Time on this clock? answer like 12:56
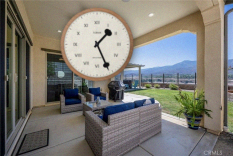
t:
1:26
